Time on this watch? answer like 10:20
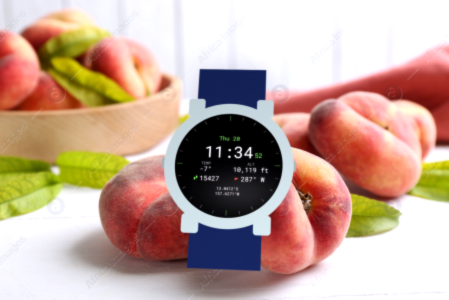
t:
11:34
